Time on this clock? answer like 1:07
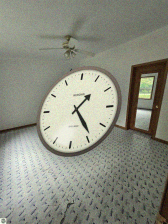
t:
1:24
